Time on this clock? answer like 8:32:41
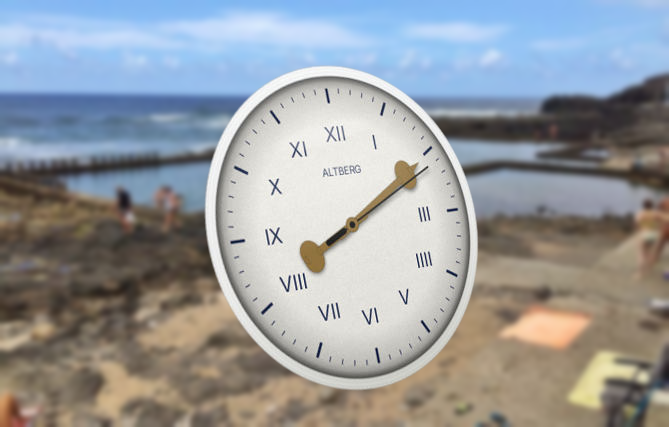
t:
8:10:11
